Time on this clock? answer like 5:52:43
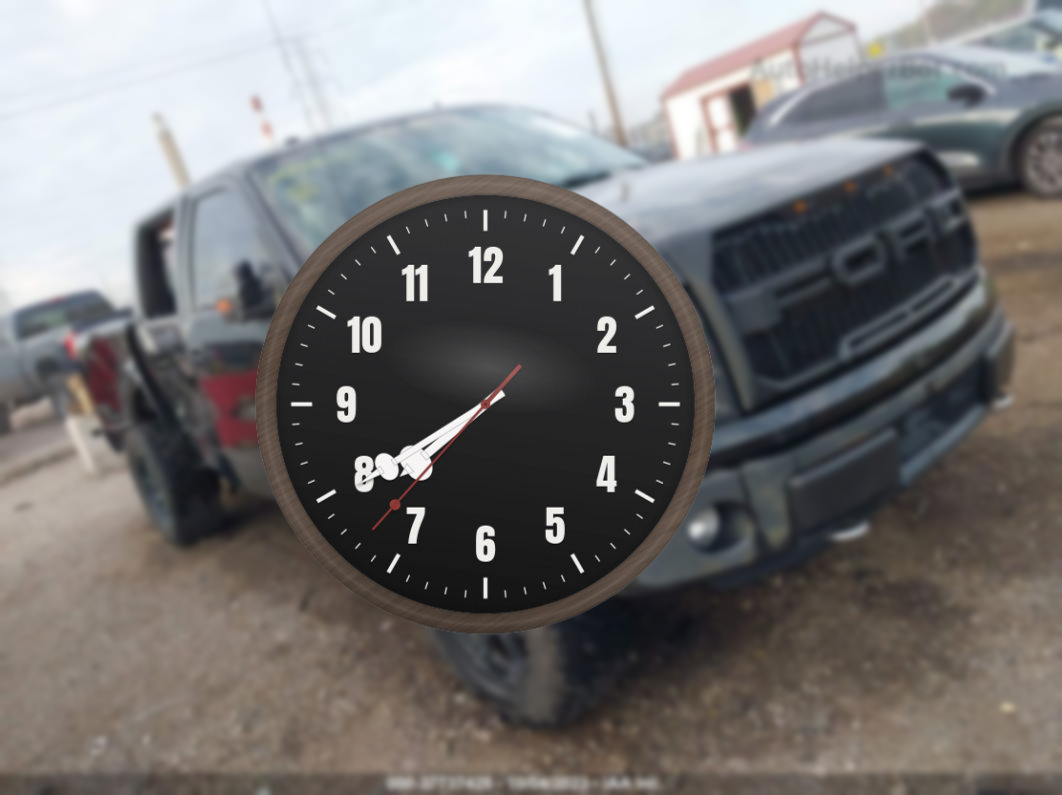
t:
7:39:37
